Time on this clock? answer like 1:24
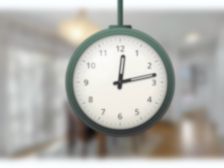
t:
12:13
